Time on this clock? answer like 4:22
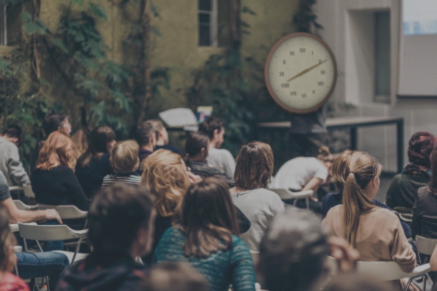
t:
8:11
